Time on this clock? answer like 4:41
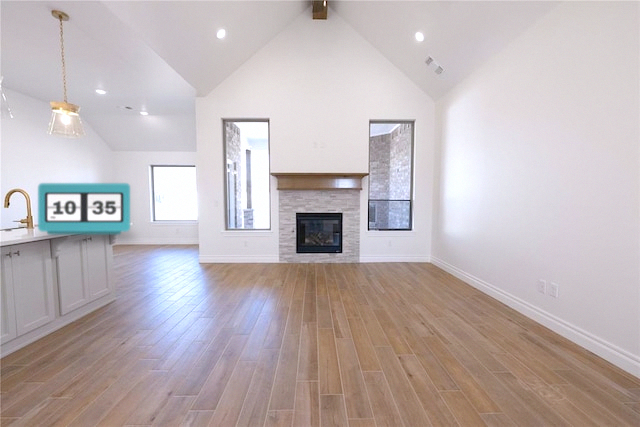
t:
10:35
